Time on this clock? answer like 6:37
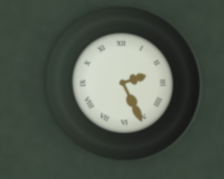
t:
2:26
